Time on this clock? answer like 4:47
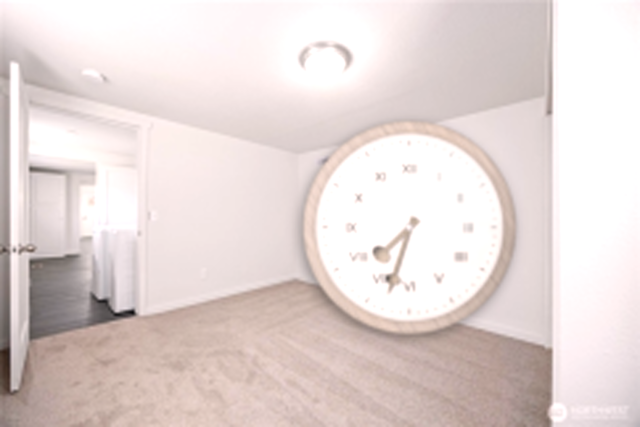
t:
7:33
